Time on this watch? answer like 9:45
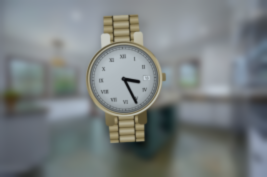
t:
3:26
